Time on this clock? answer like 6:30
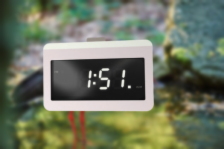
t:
1:51
